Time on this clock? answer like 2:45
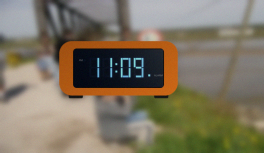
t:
11:09
